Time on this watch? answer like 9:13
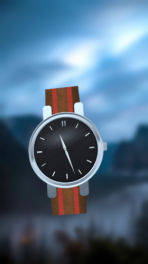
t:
11:27
